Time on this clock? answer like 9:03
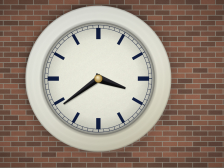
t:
3:39
